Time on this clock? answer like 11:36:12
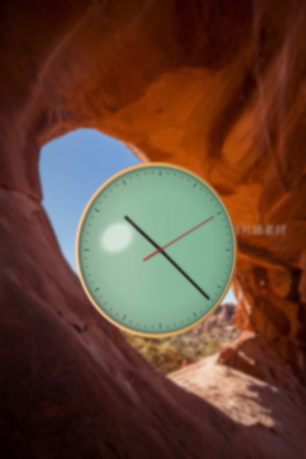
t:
10:22:10
